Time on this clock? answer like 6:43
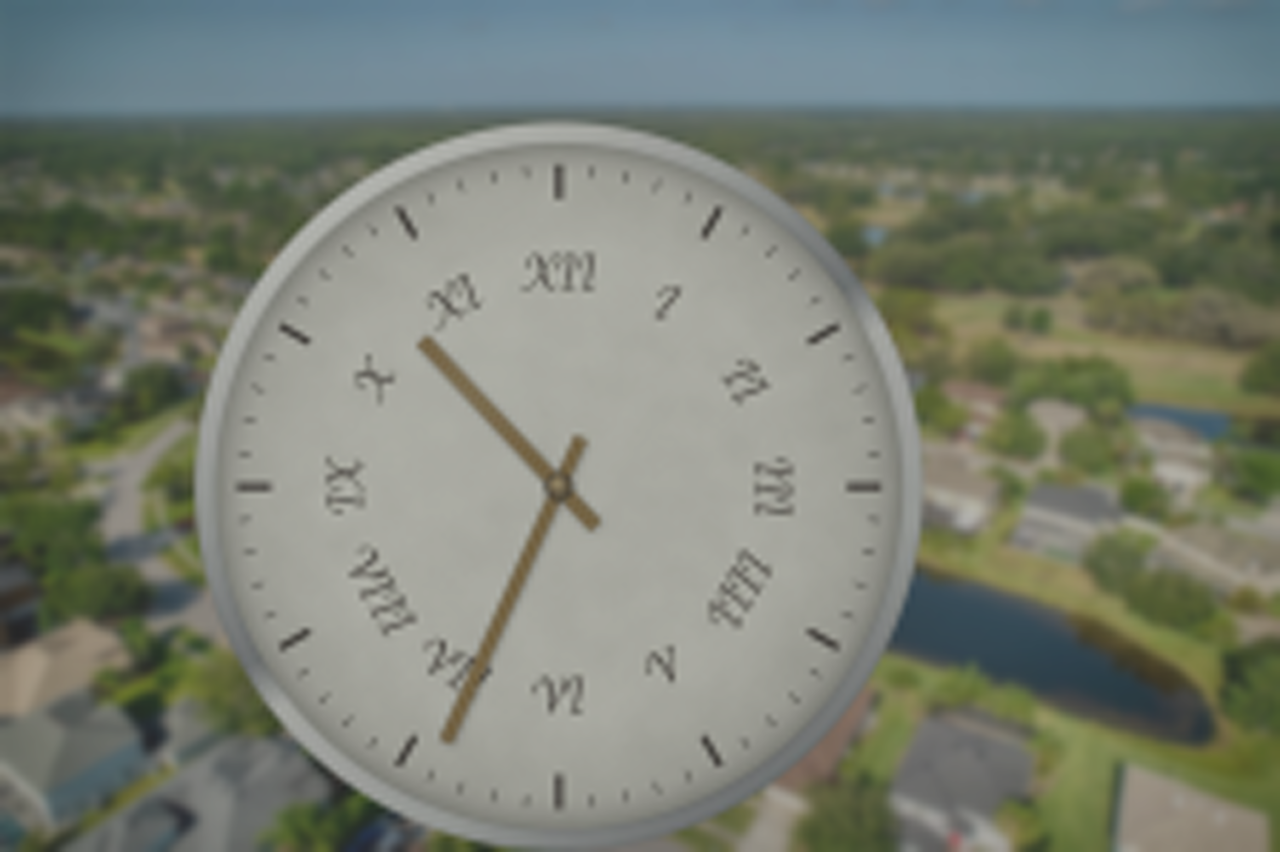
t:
10:34
